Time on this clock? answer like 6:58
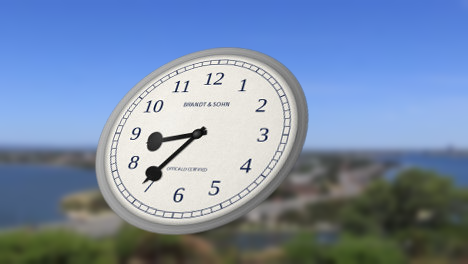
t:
8:36
